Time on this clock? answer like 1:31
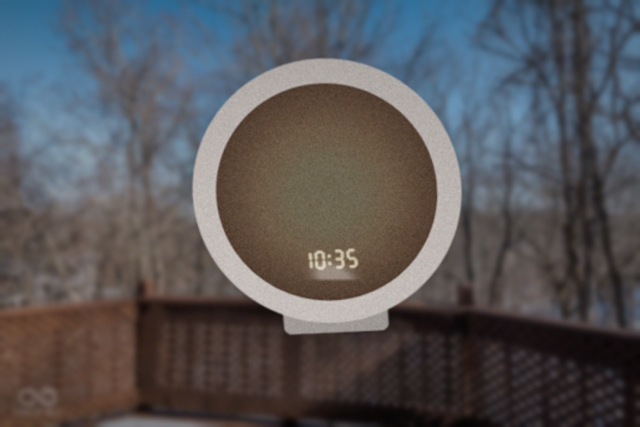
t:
10:35
